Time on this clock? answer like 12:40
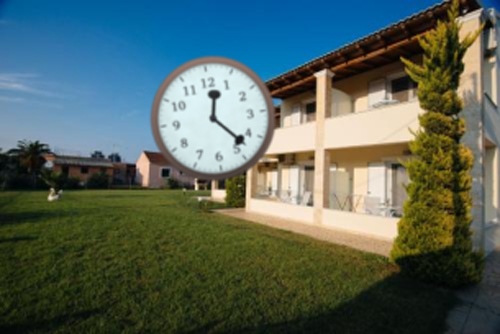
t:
12:23
